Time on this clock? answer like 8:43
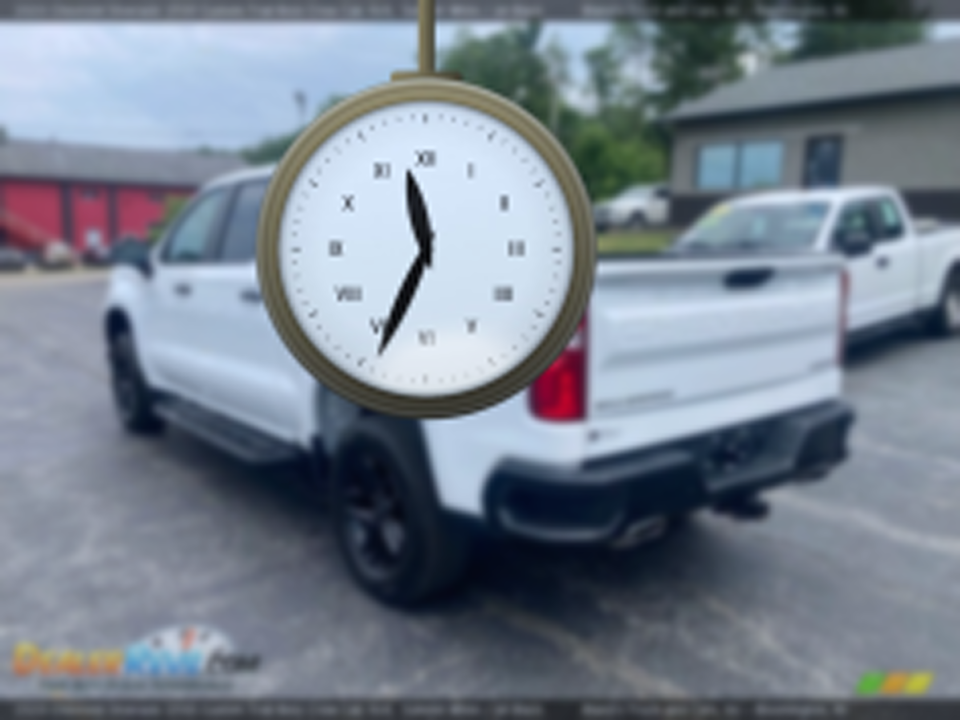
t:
11:34
